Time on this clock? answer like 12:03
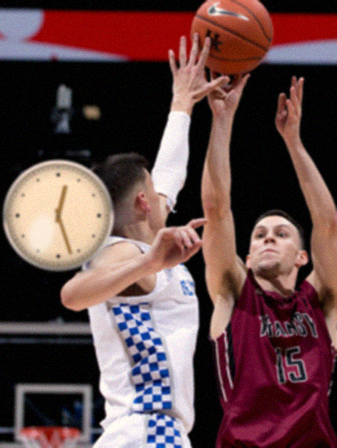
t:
12:27
